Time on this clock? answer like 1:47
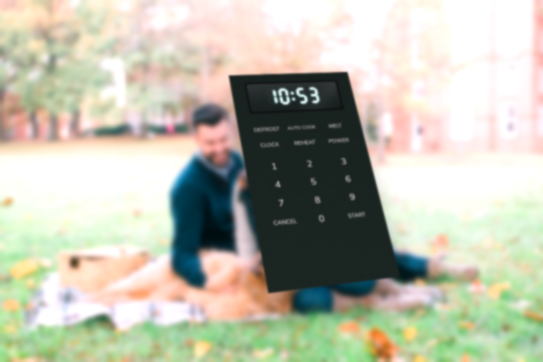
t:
10:53
